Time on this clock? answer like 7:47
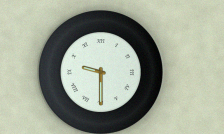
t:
9:30
